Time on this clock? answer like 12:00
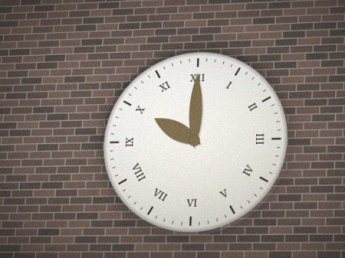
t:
10:00
